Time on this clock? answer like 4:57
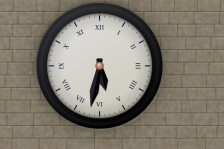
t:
5:32
